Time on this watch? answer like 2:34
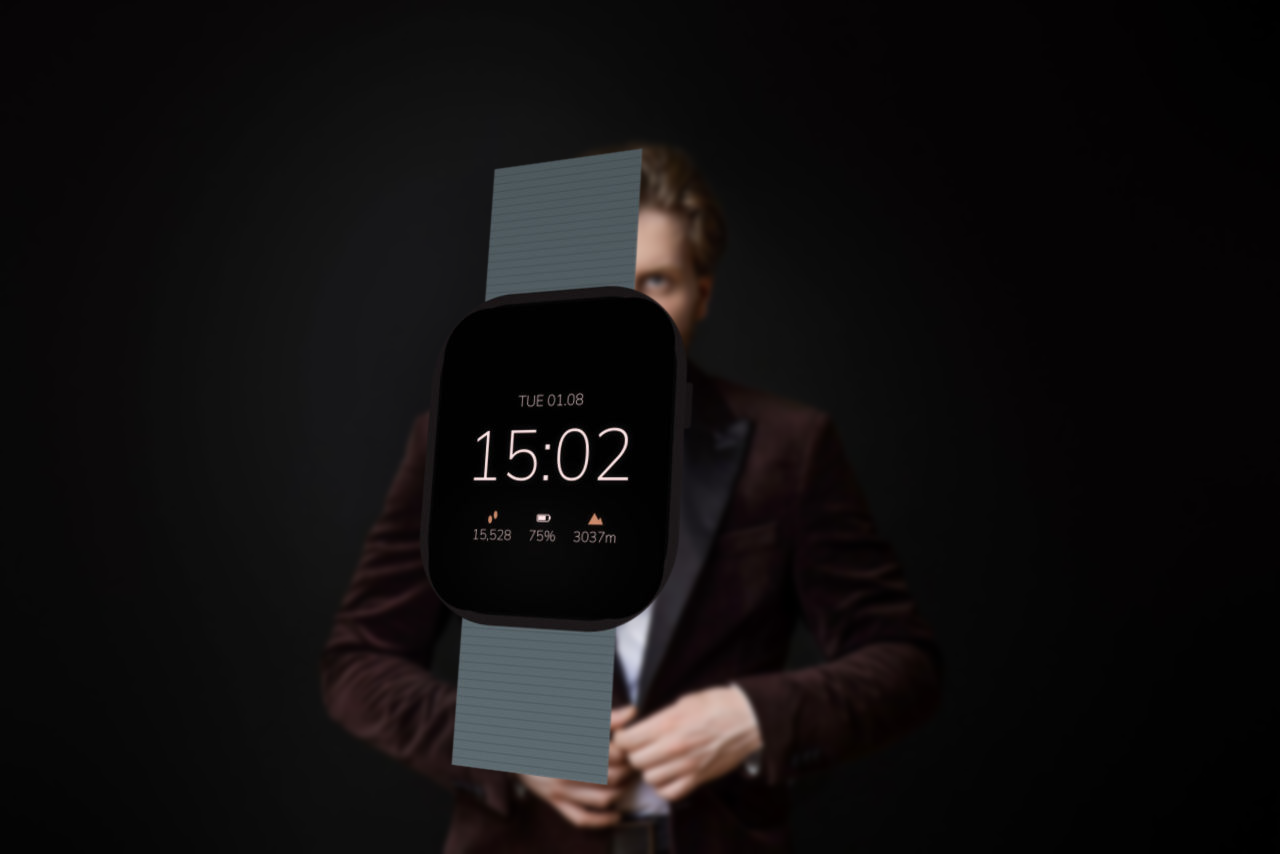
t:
15:02
